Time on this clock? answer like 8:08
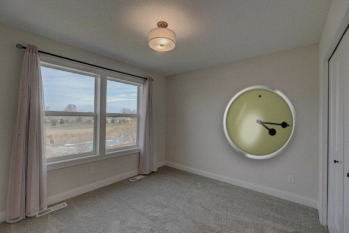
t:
4:16
